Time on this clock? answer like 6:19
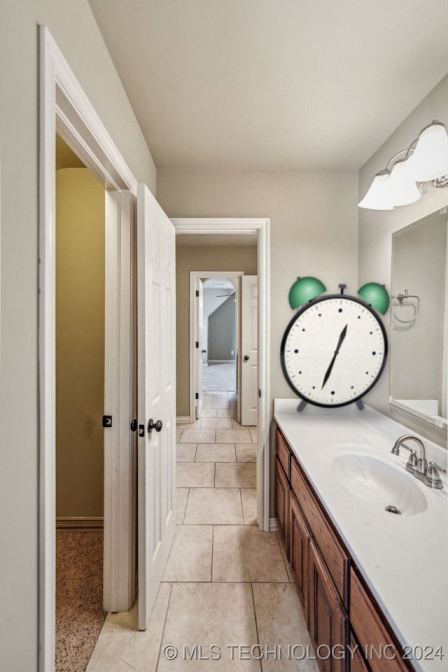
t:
12:33
